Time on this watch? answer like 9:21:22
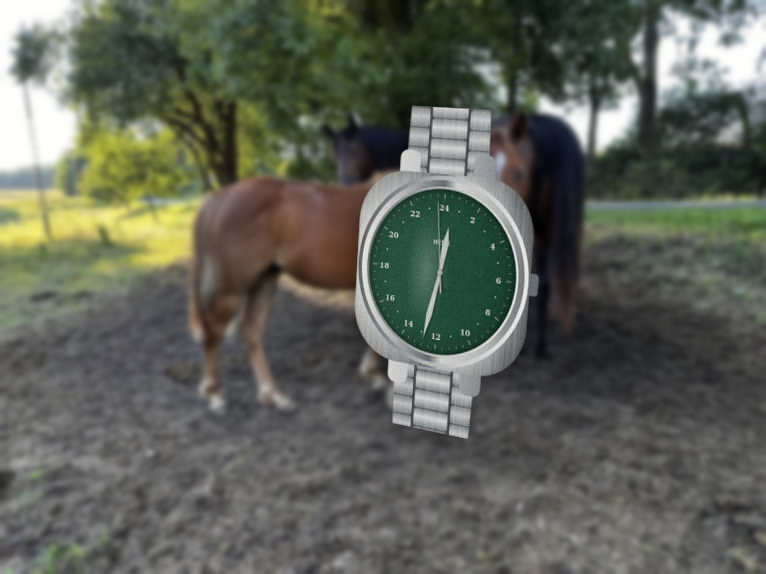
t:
0:31:59
